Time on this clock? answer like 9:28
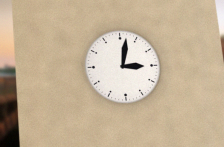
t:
3:02
